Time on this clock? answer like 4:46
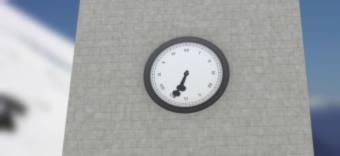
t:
6:34
